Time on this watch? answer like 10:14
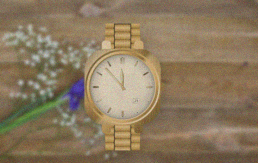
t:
11:53
